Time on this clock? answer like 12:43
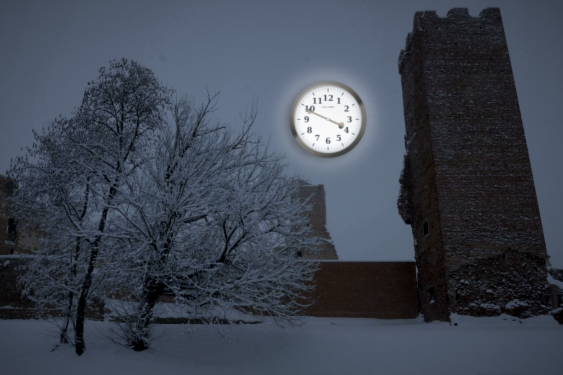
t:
3:49
